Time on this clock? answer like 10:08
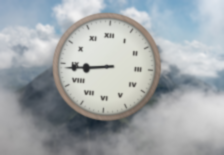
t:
8:44
